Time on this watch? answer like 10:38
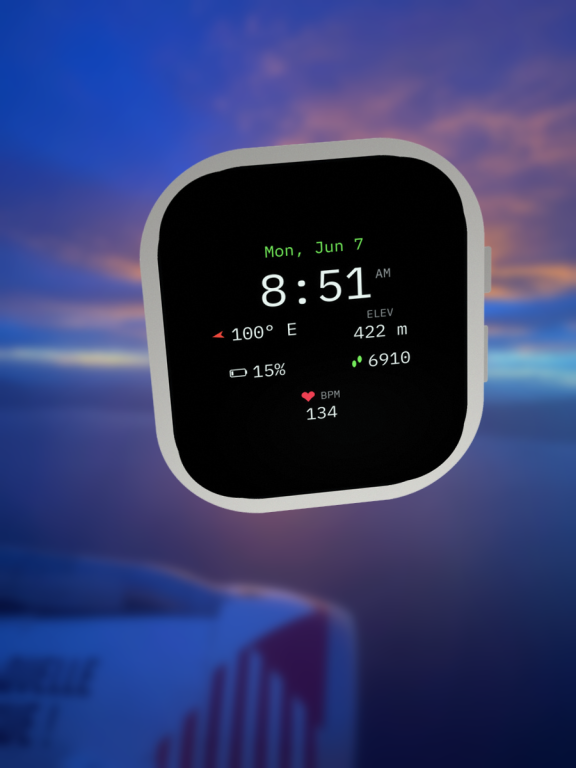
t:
8:51
